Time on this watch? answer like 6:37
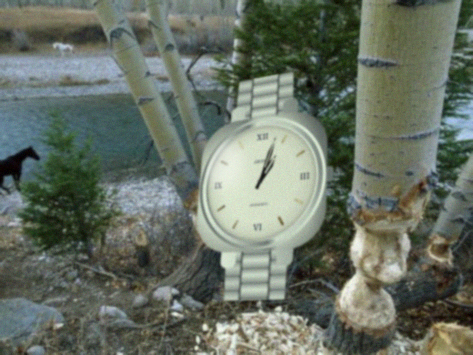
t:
1:03
